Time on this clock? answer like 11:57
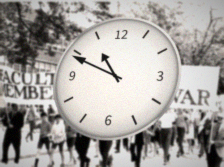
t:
10:49
